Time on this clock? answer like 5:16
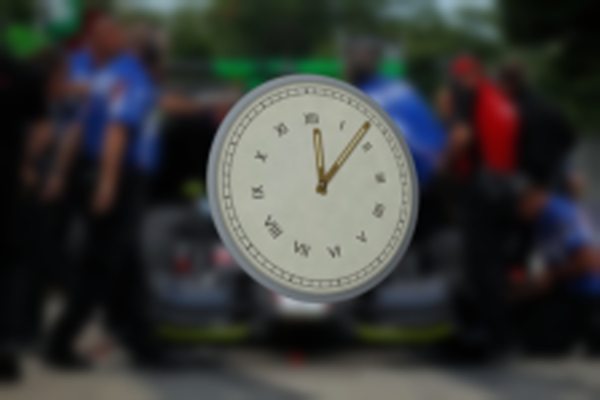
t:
12:08
